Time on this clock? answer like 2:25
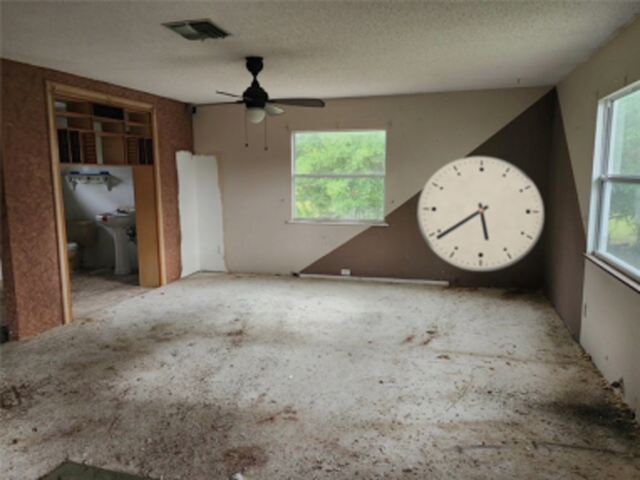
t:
5:39
